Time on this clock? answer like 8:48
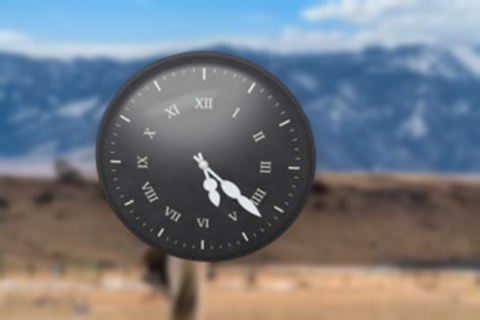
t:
5:22
